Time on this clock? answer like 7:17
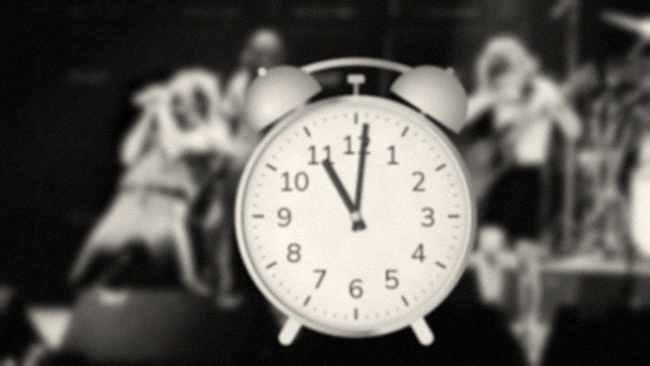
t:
11:01
